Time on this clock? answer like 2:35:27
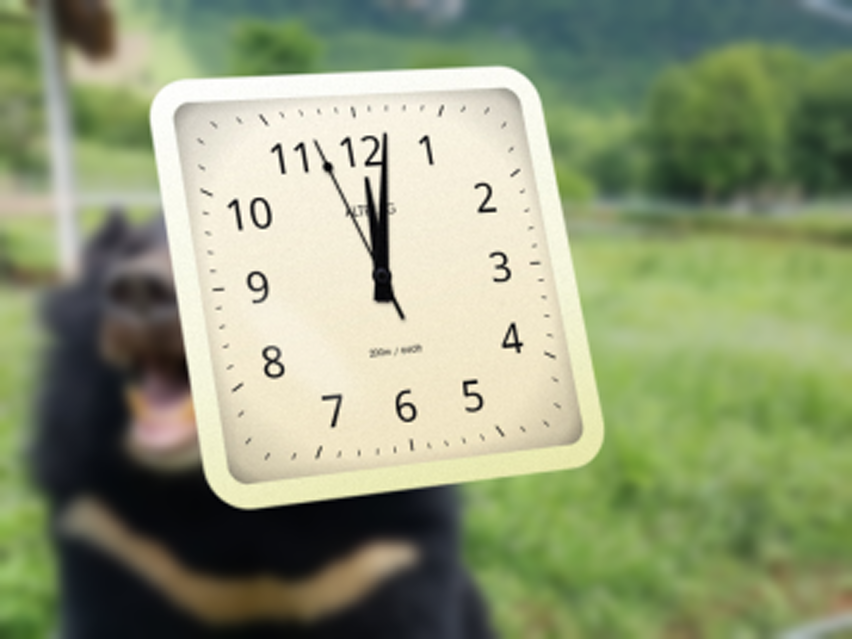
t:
12:01:57
